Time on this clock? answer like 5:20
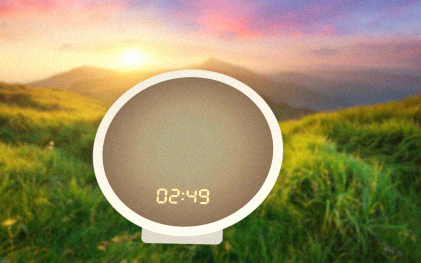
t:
2:49
